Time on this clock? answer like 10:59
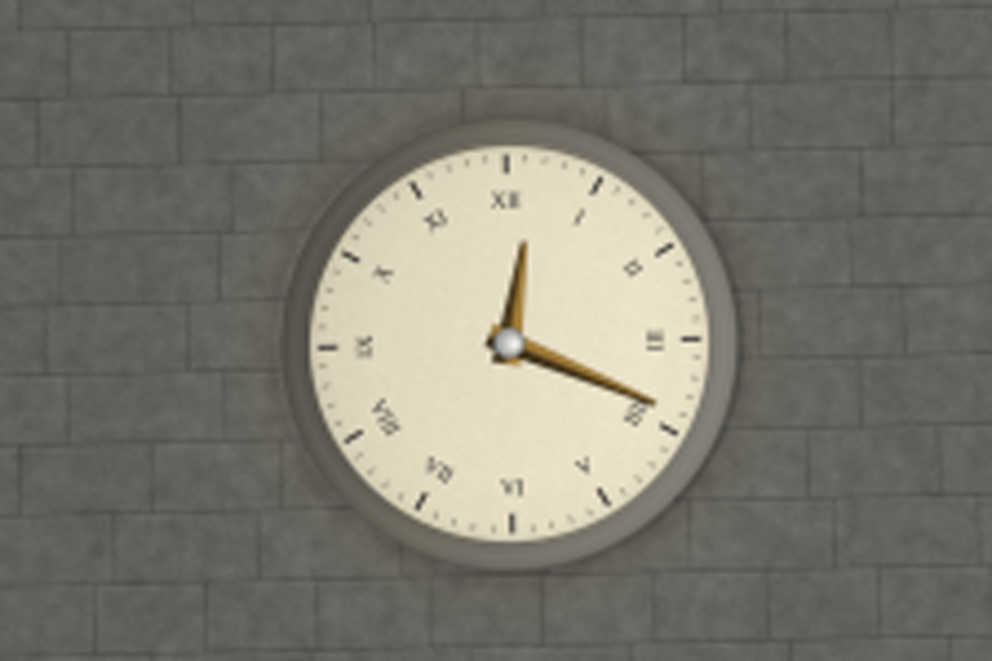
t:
12:19
